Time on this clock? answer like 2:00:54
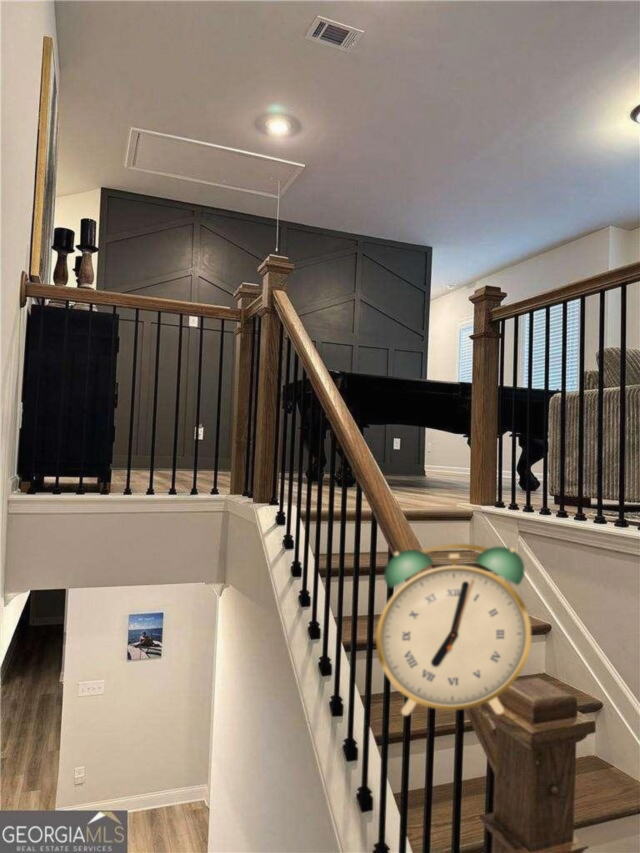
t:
7:02:03
